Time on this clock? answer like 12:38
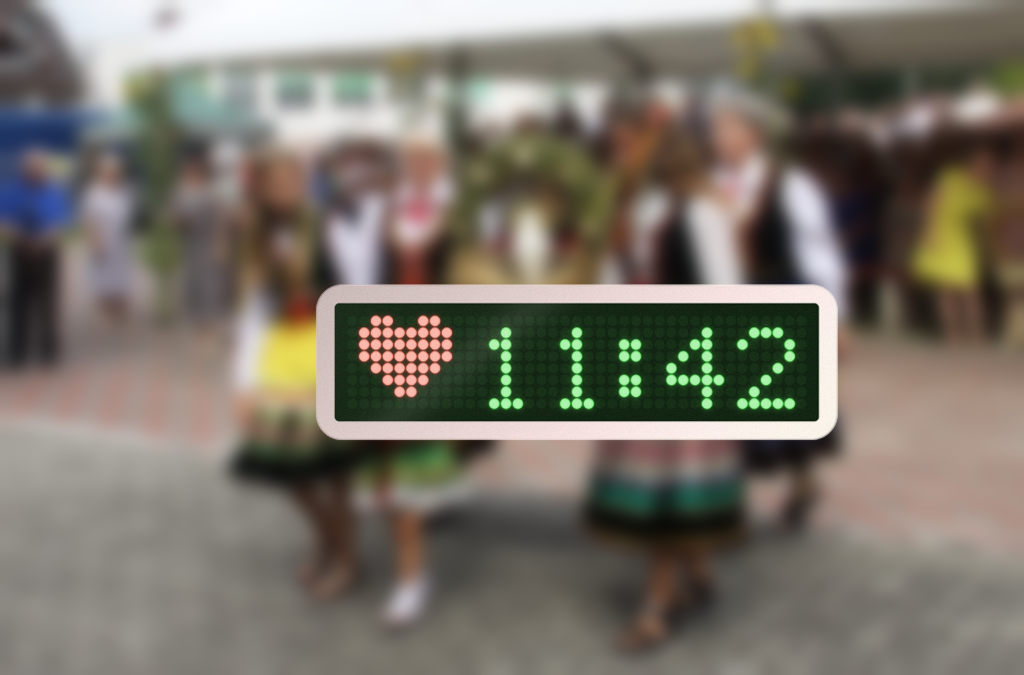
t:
11:42
